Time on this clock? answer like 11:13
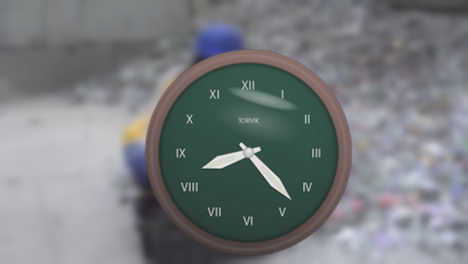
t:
8:23
